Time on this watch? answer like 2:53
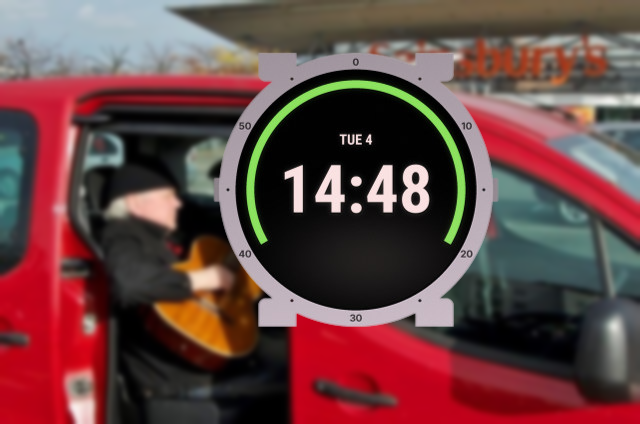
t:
14:48
